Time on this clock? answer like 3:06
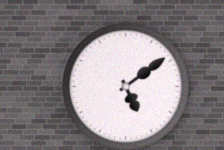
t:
5:09
